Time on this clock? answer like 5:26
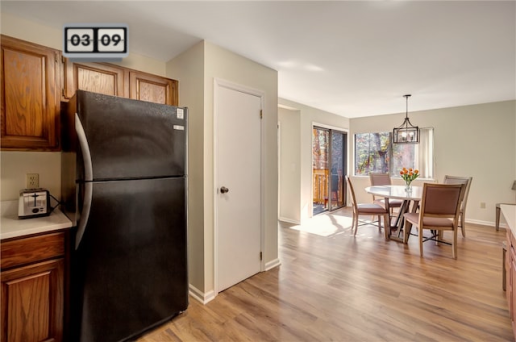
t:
3:09
